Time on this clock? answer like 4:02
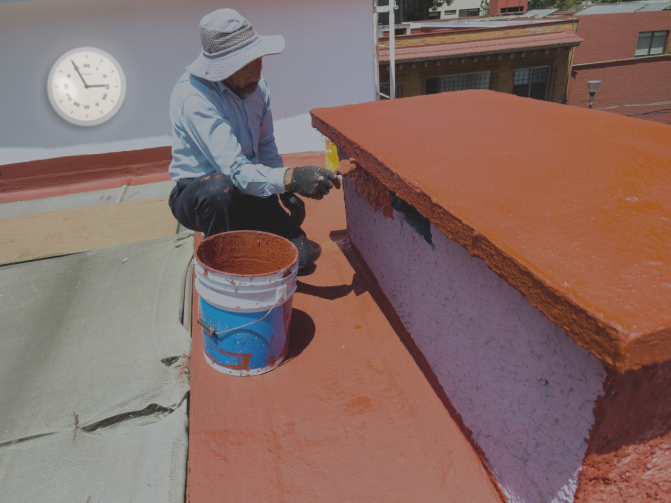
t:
2:55
